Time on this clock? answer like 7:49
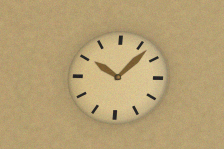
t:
10:07
